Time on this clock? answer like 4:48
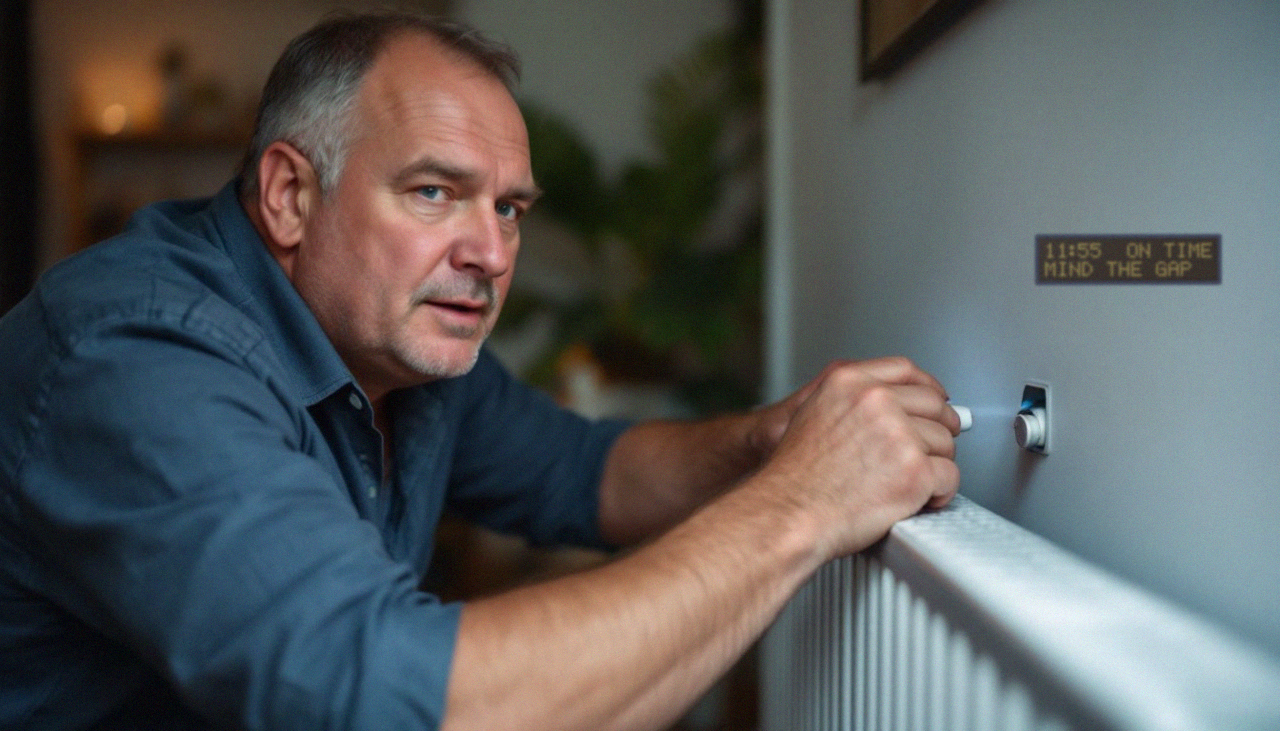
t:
11:55
